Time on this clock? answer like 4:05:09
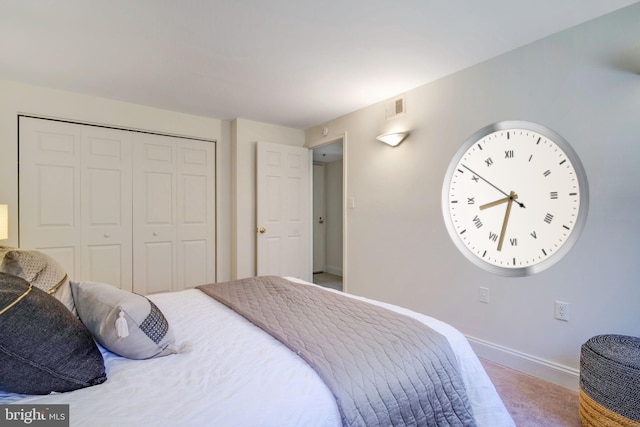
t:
8:32:51
